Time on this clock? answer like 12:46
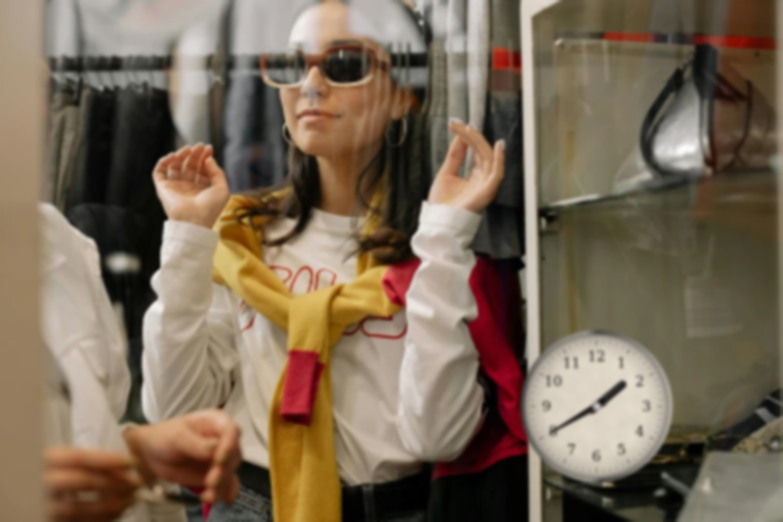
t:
1:40
